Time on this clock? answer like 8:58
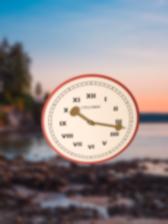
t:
10:17
